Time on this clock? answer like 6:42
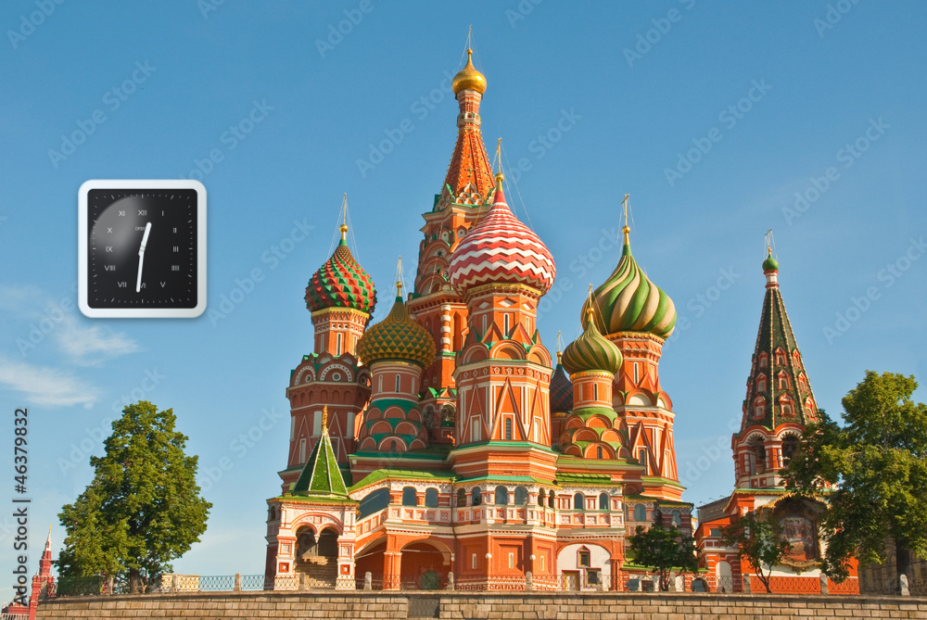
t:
12:31
